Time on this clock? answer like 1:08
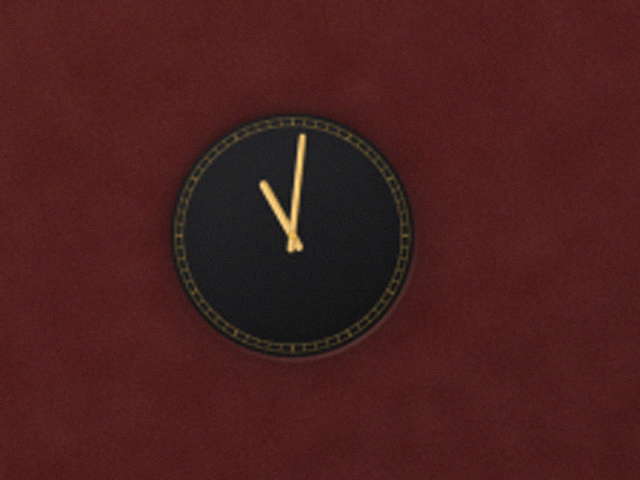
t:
11:01
